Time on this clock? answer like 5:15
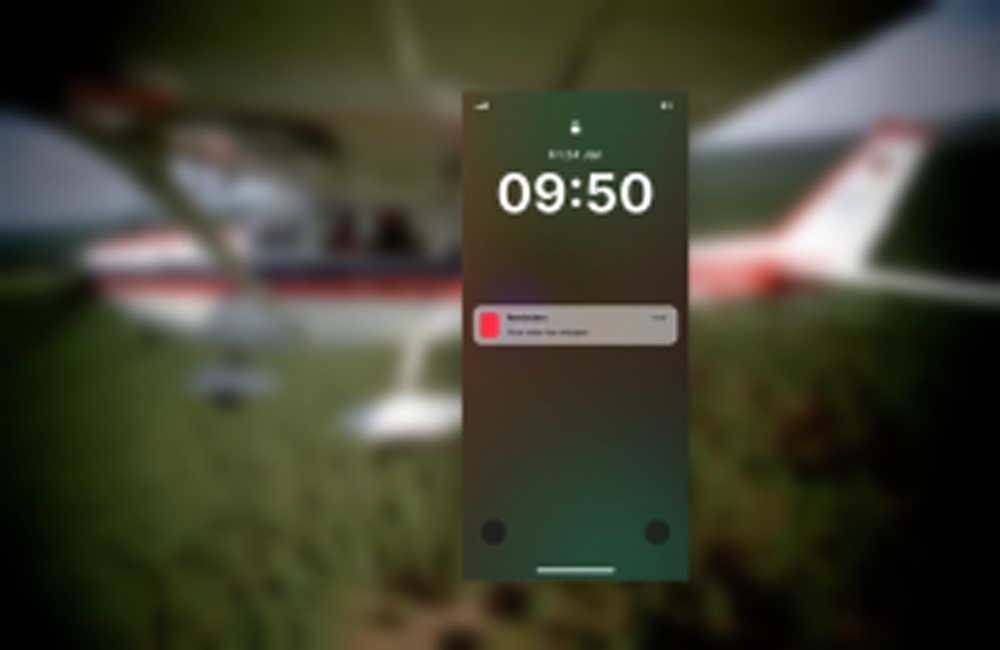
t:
9:50
